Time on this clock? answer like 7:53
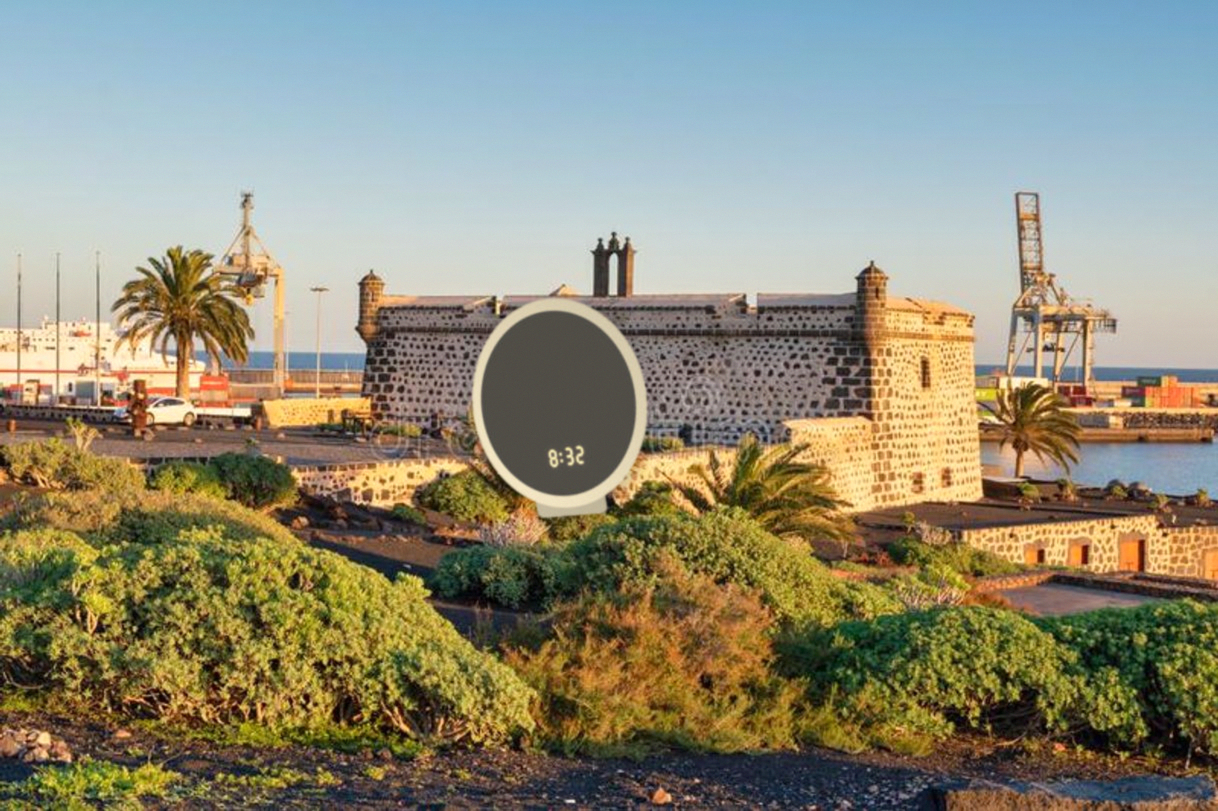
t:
8:32
